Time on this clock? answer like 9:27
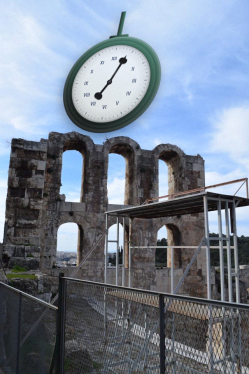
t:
7:04
